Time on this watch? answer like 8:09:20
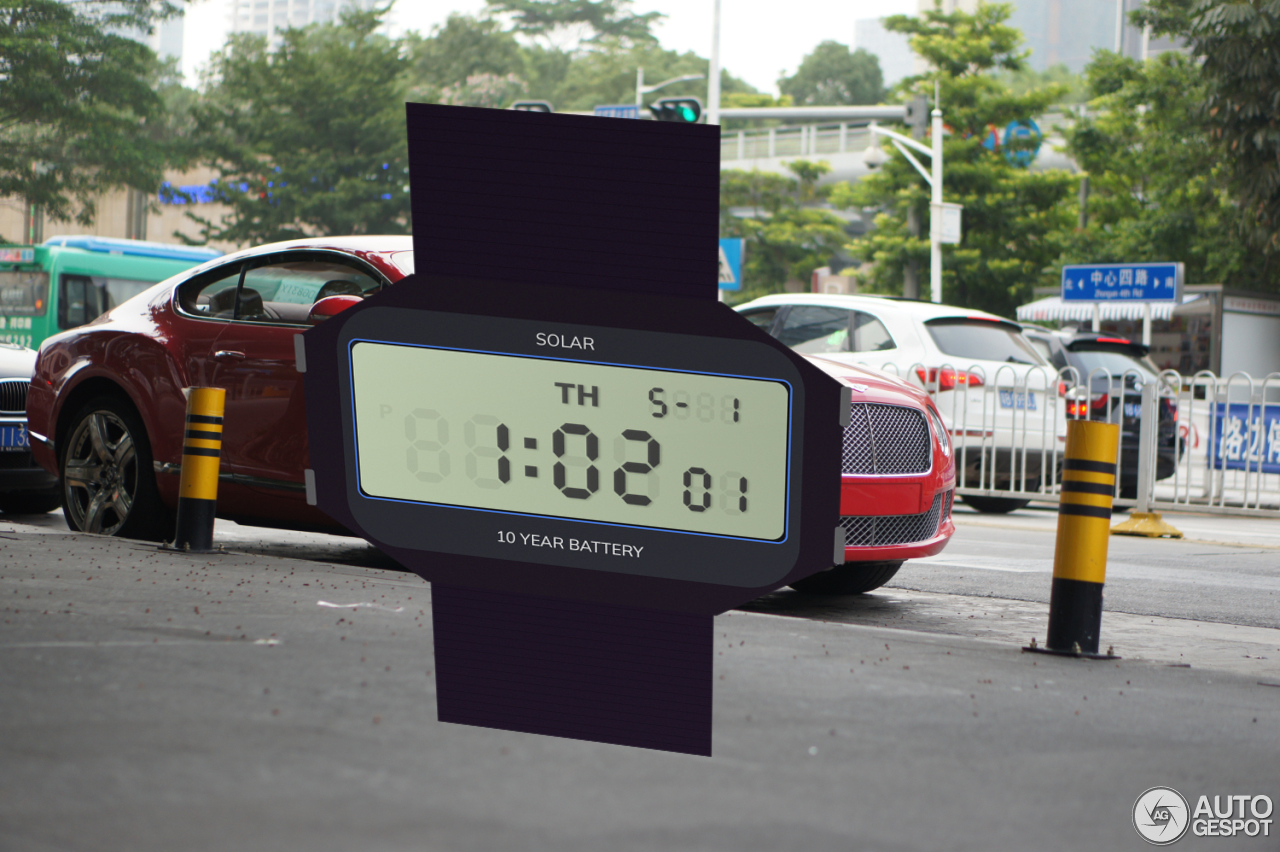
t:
1:02:01
